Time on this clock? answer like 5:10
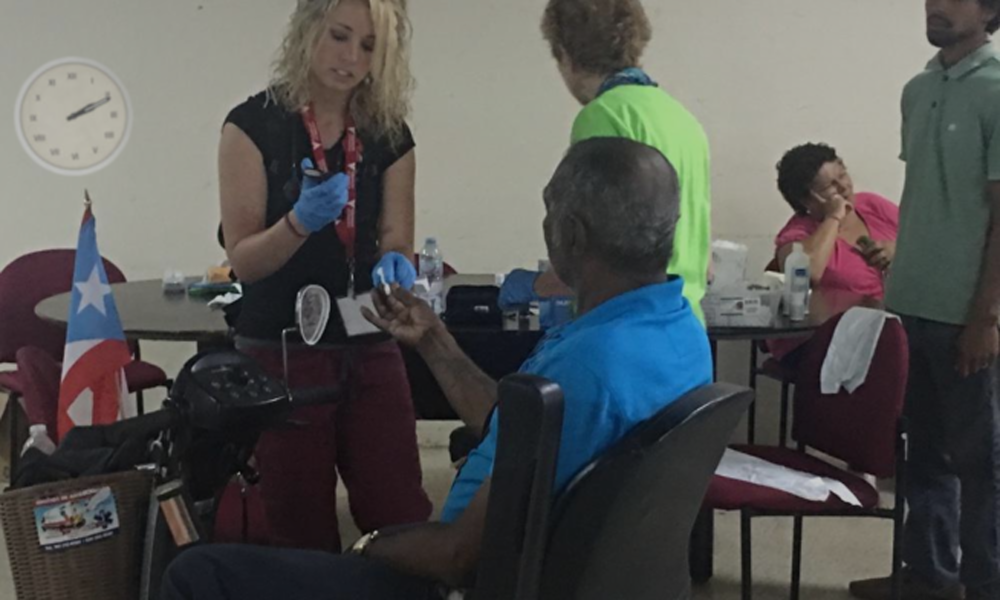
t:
2:11
